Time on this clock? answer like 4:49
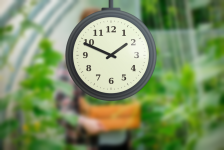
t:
1:49
